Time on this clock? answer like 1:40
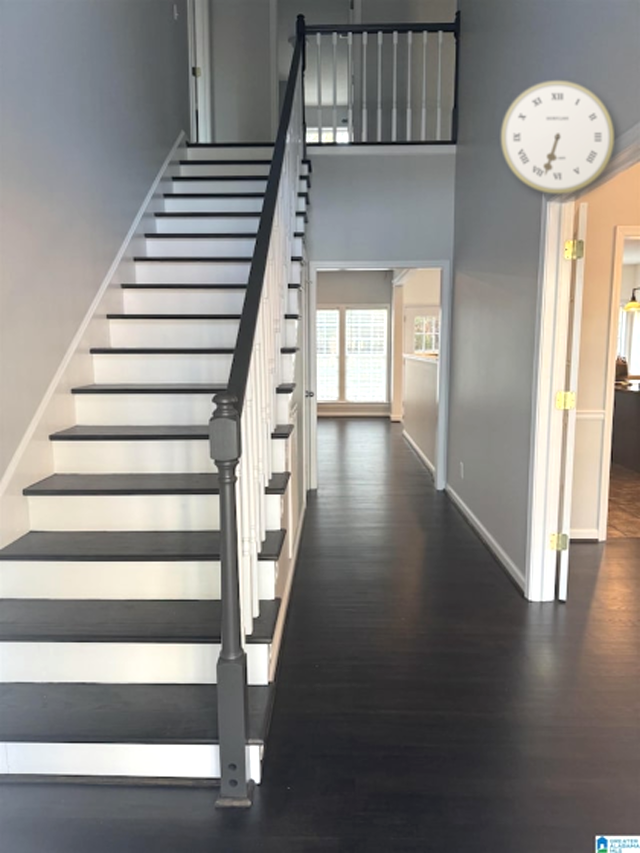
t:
6:33
